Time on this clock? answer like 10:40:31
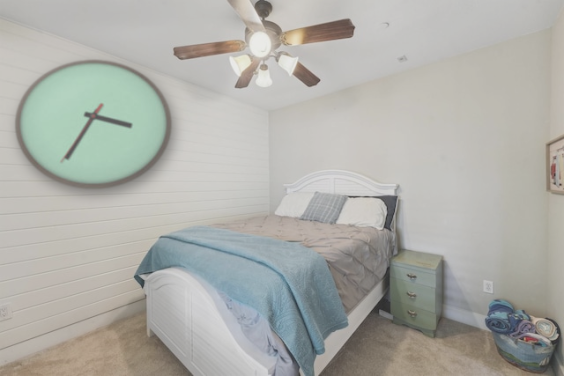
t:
3:34:35
